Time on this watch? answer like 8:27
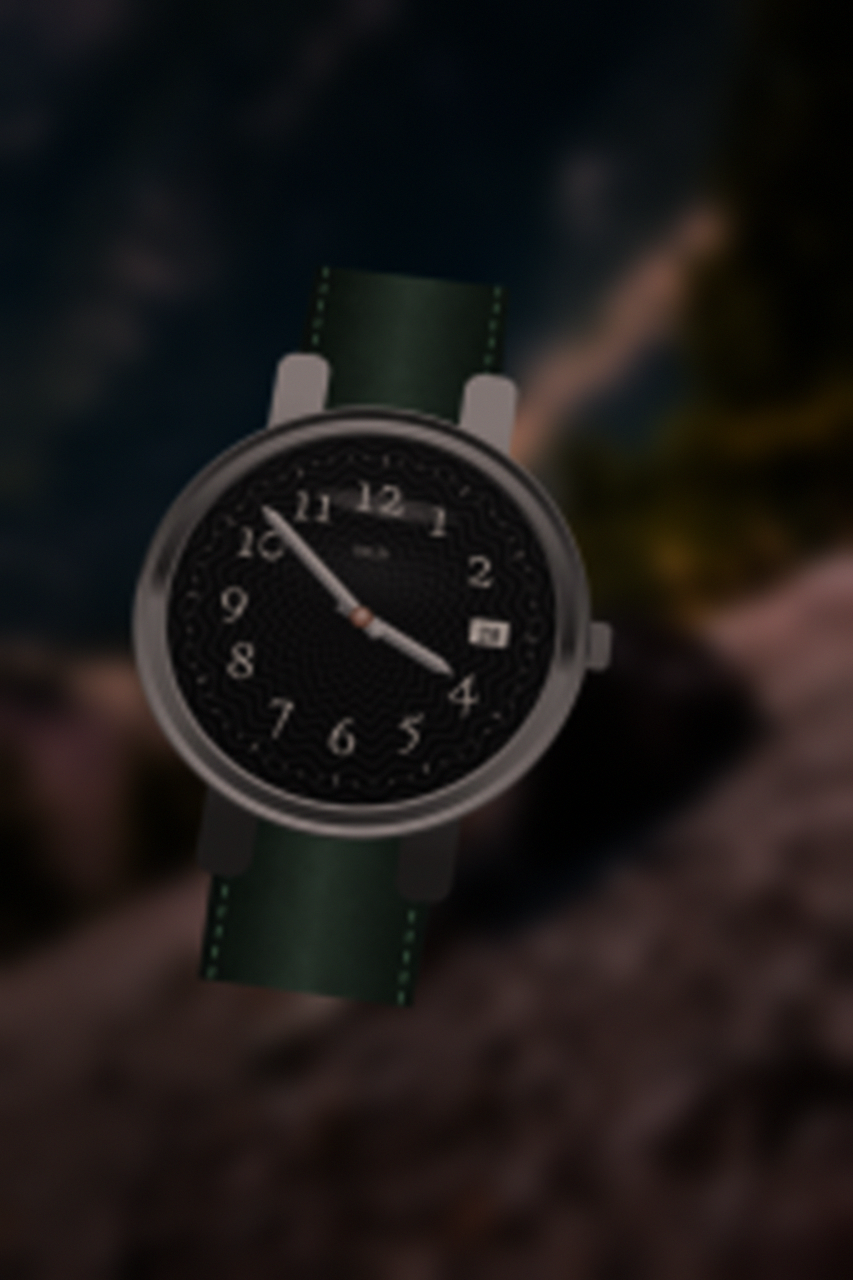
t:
3:52
